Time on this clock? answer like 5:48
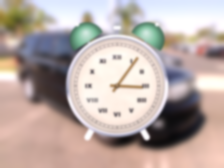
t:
3:06
